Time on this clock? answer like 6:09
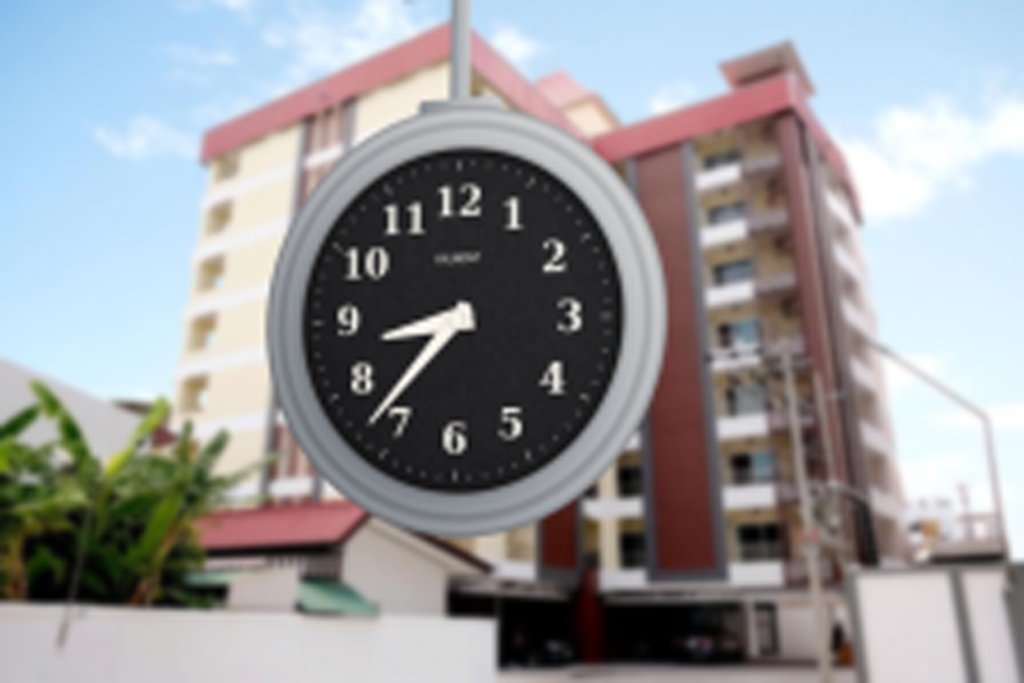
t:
8:37
